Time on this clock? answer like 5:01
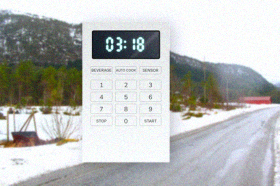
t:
3:18
